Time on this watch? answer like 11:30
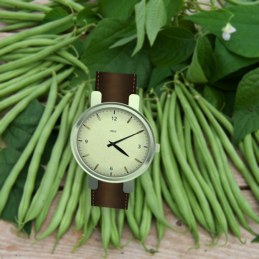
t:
4:10
